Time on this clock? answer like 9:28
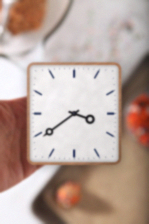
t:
3:39
